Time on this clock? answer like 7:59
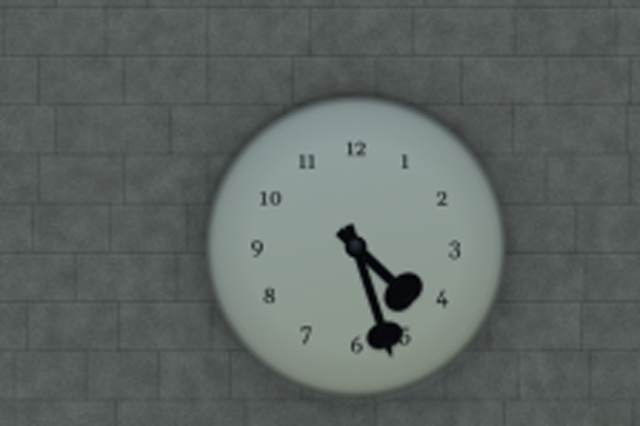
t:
4:27
